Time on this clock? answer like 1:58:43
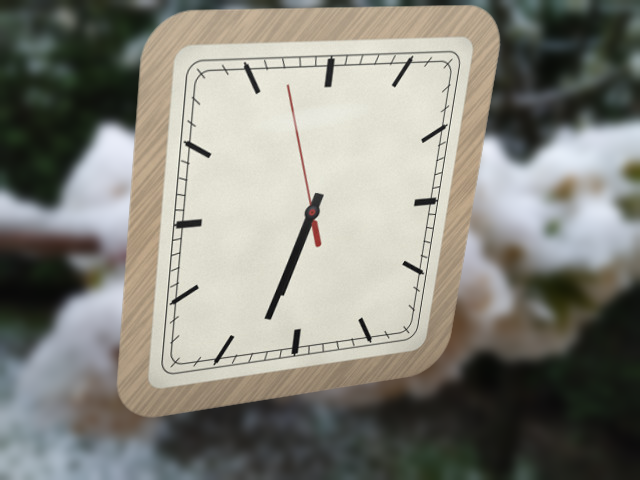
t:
6:32:57
